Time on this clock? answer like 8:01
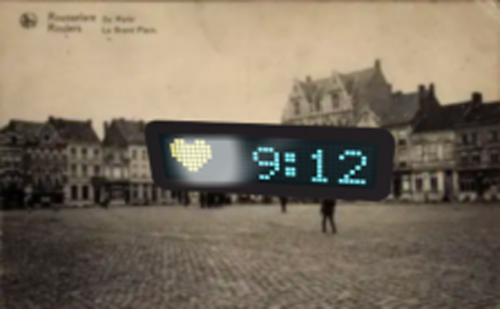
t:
9:12
